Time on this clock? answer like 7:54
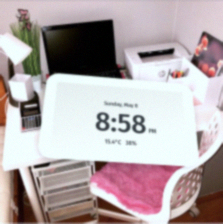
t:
8:58
